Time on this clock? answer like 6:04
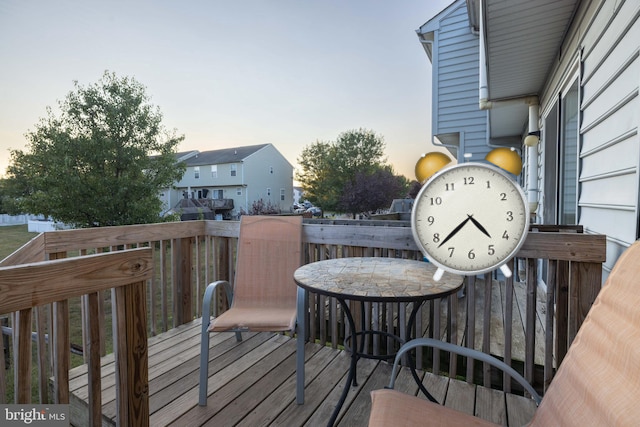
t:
4:38
